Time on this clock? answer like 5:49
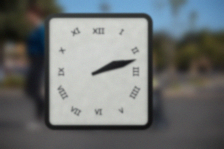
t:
2:12
